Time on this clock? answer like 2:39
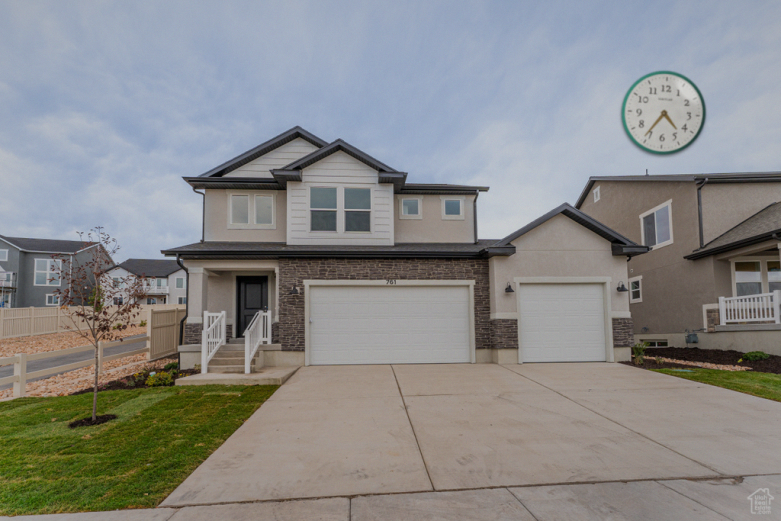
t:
4:36
